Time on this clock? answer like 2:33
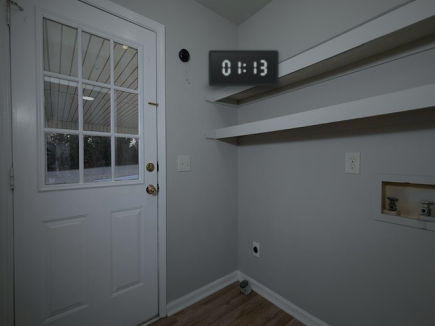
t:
1:13
